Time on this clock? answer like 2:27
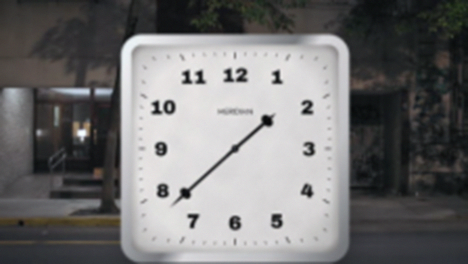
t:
1:38
